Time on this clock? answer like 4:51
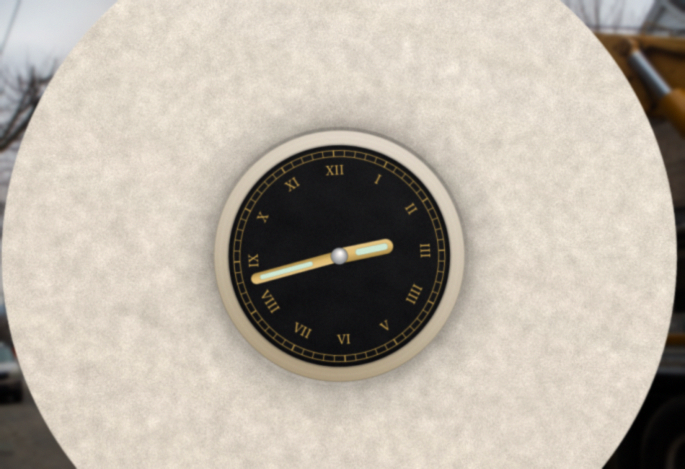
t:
2:43
